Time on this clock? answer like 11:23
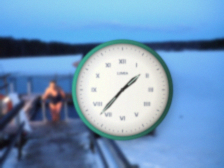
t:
1:37
